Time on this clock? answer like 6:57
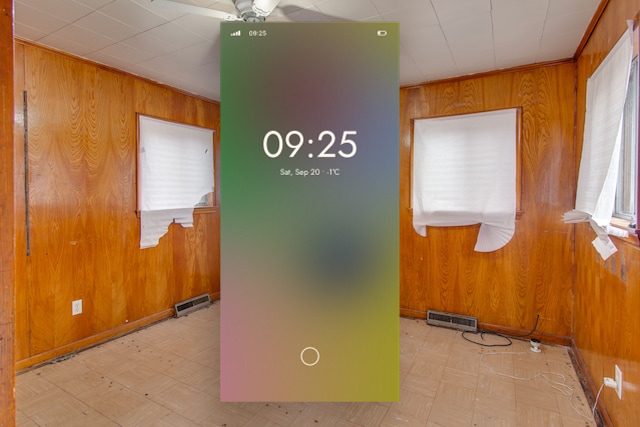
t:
9:25
